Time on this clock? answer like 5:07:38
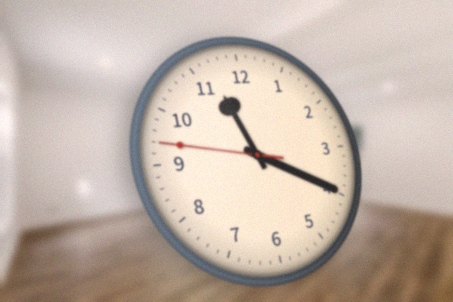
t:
11:19:47
